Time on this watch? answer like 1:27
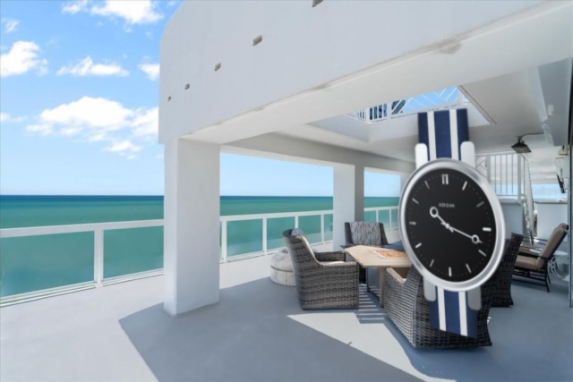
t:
10:18
